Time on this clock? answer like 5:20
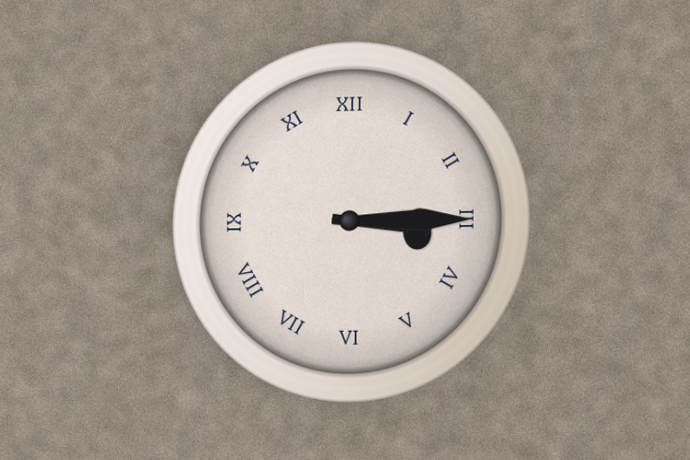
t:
3:15
